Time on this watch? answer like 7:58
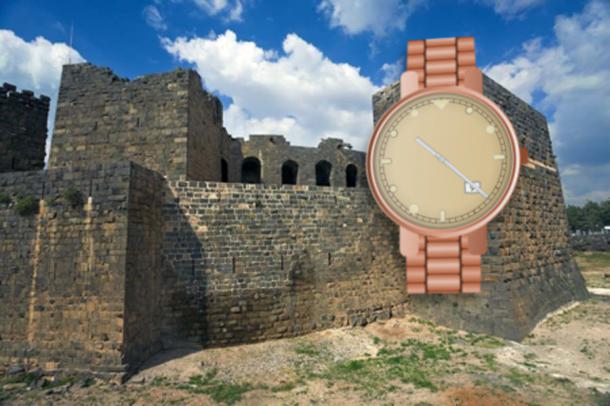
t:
10:22
